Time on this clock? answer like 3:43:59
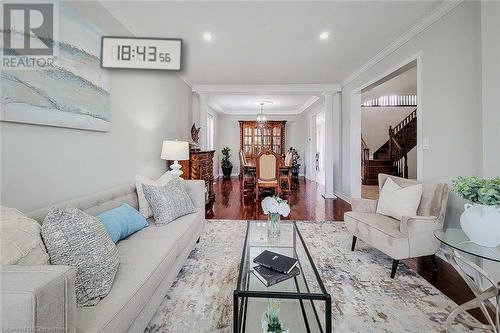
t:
18:43:56
